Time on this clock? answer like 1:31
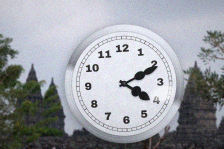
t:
4:11
